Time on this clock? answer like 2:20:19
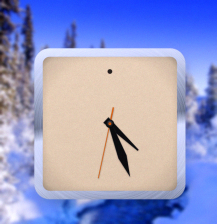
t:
4:26:32
